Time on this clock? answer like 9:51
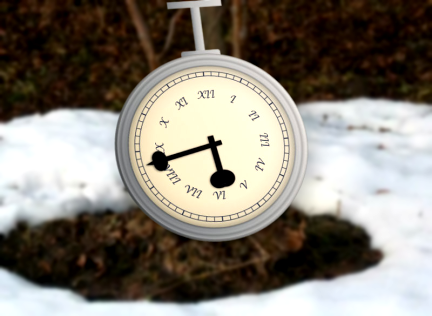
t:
5:43
